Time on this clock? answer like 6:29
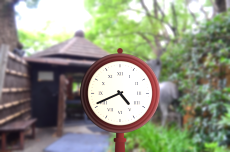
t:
4:41
